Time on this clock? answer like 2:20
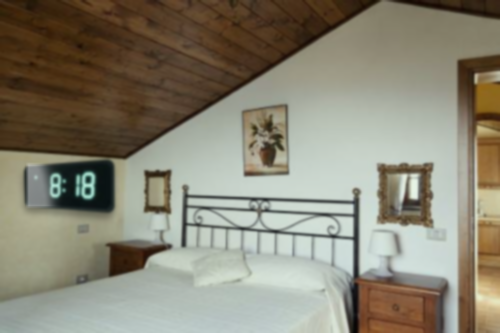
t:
8:18
